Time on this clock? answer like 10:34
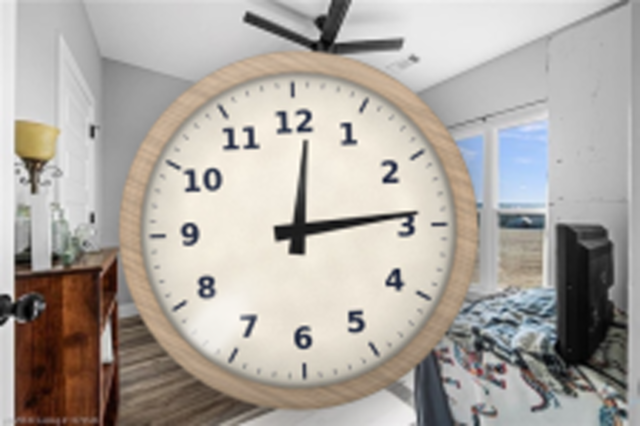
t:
12:14
